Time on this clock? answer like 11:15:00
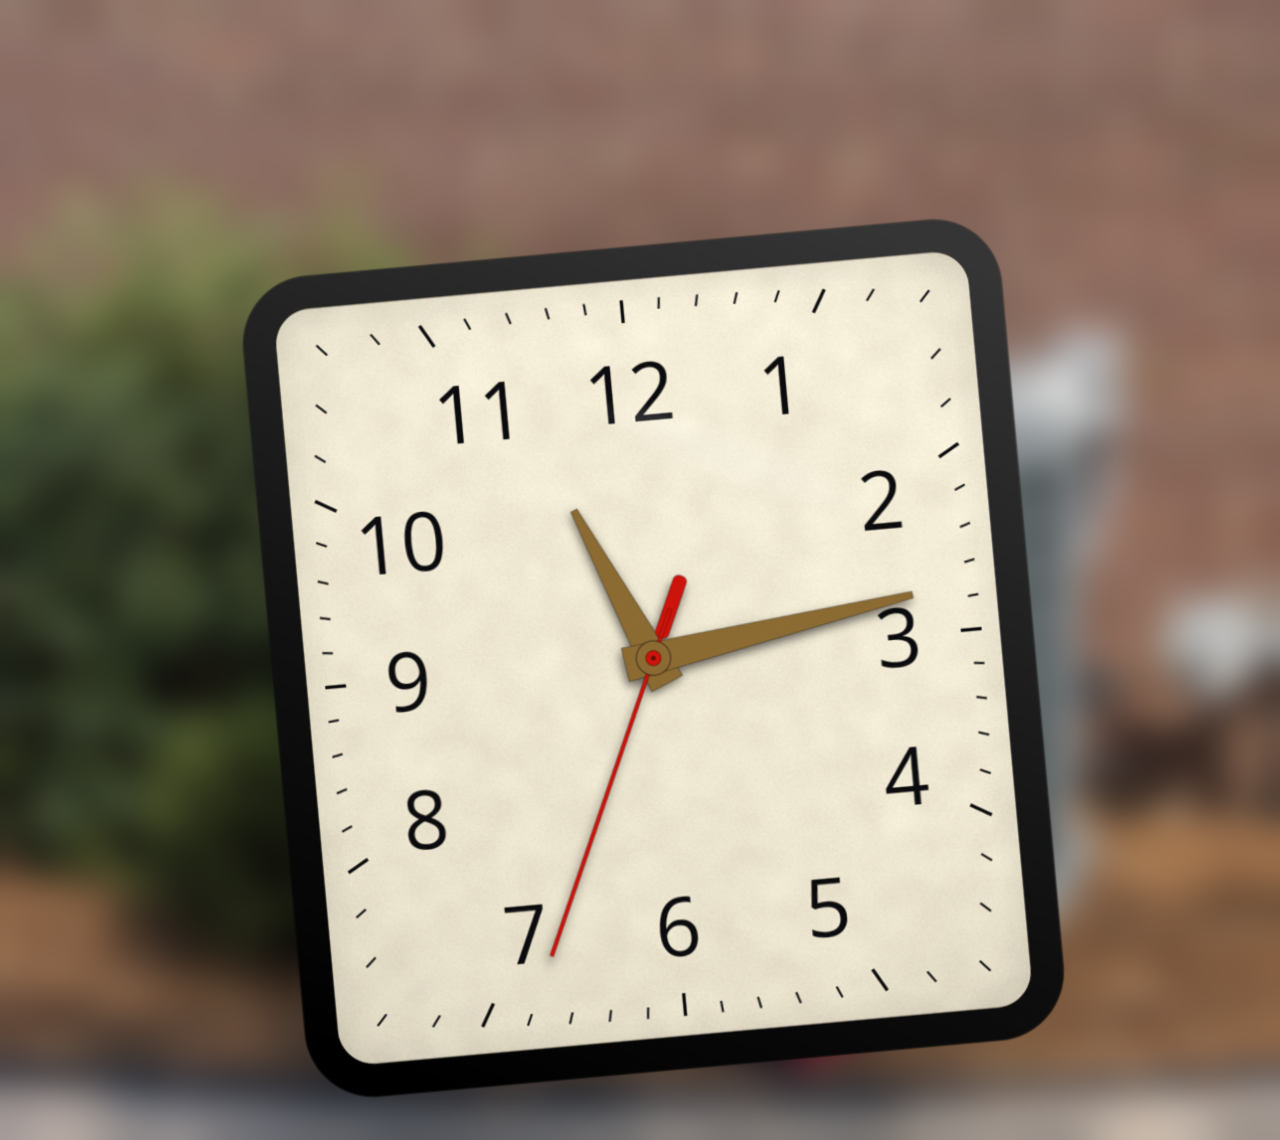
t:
11:13:34
